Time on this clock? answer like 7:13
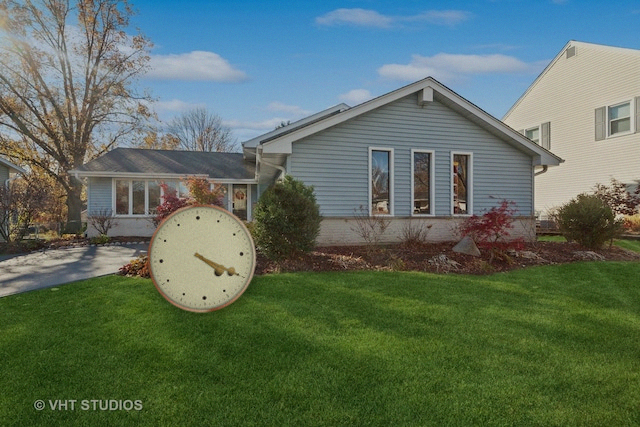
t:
4:20
